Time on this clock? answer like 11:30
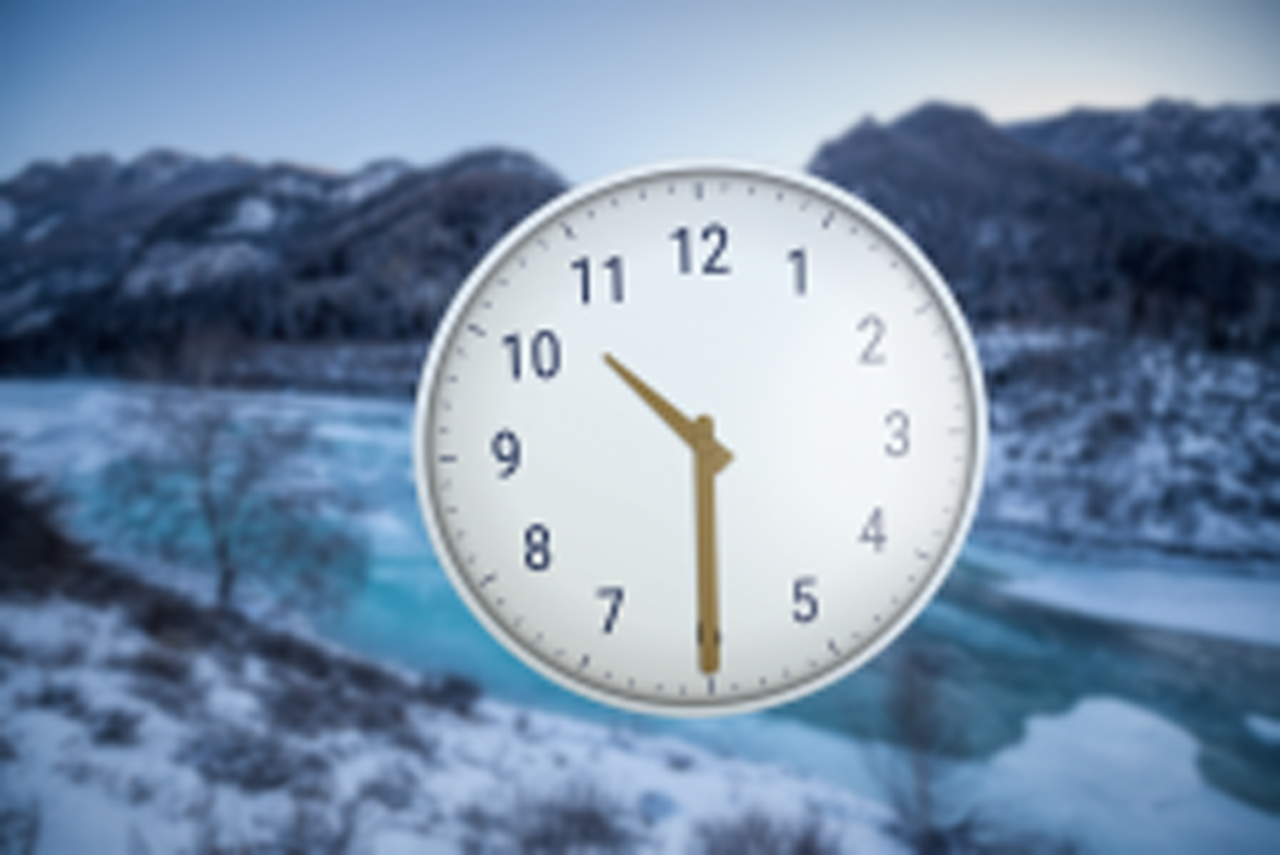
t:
10:30
